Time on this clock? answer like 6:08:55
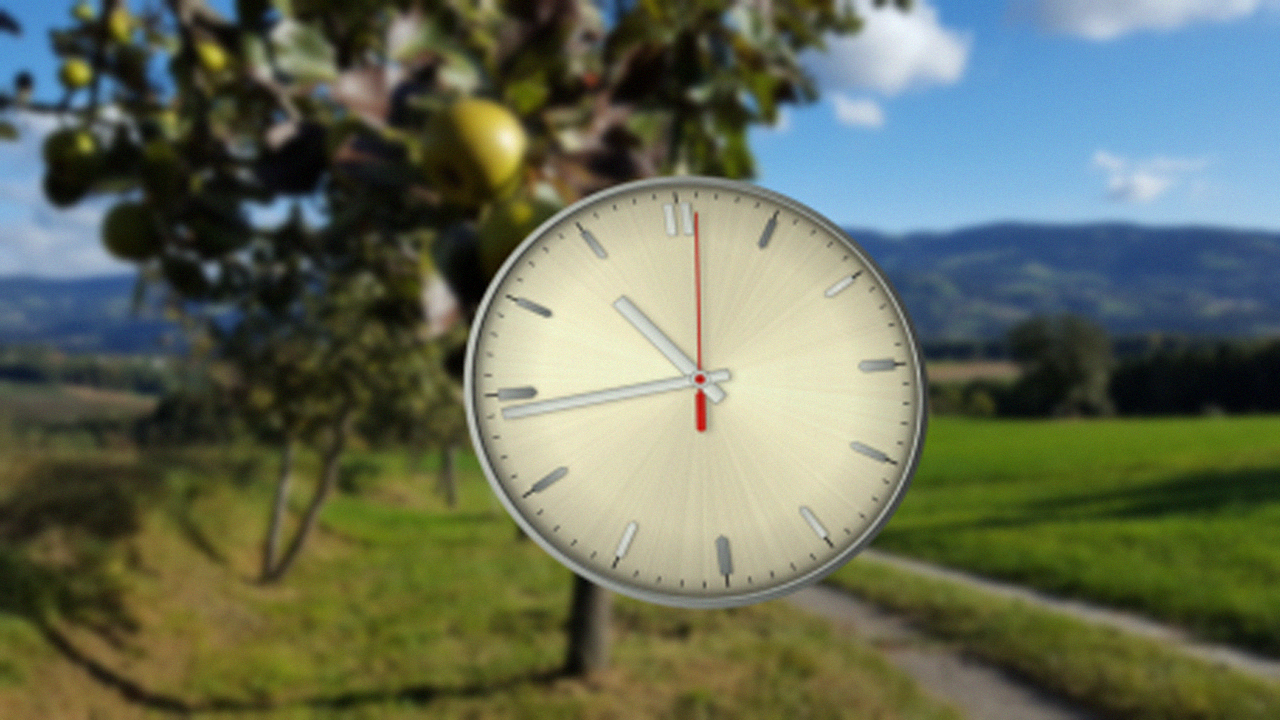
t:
10:44:01
